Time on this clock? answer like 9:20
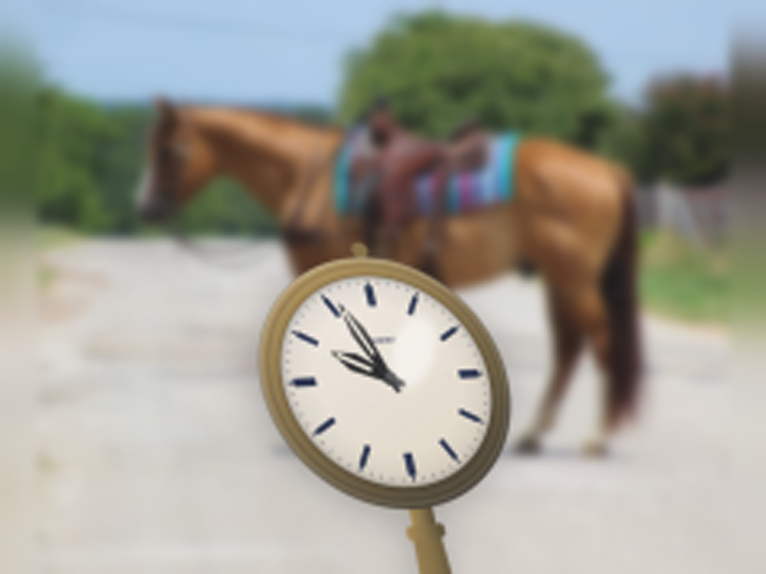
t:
9:56
